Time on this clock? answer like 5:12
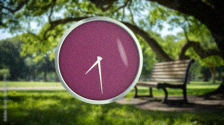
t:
7:29
